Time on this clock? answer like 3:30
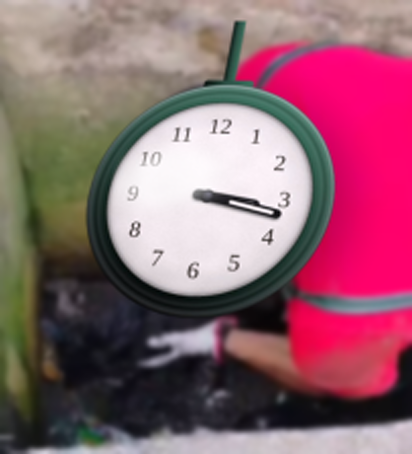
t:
3:17
